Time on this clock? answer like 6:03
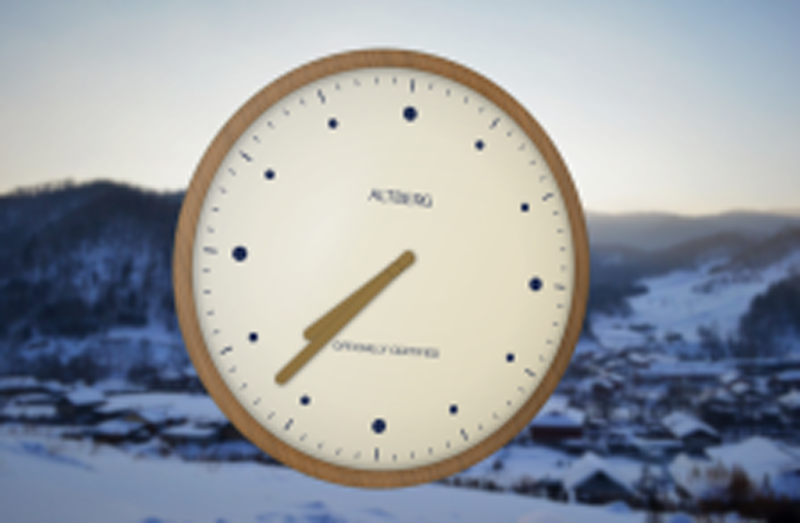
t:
7:37
